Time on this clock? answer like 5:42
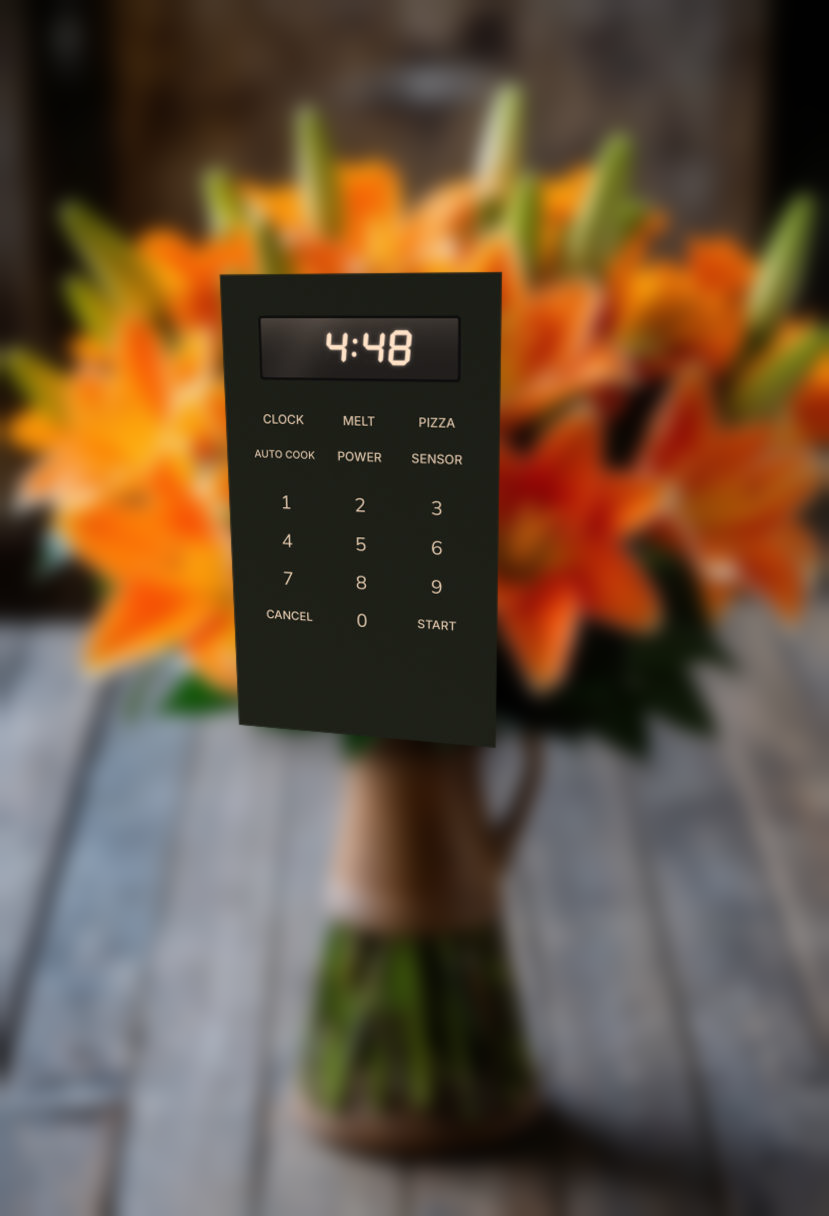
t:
4:48
